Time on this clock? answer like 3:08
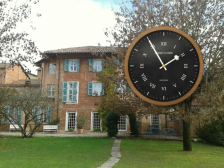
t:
1:55
